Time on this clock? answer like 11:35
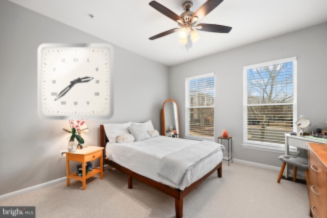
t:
2:38
